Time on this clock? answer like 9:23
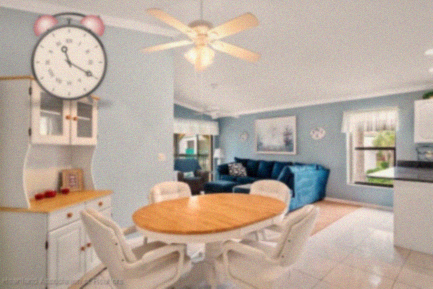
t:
11:20
